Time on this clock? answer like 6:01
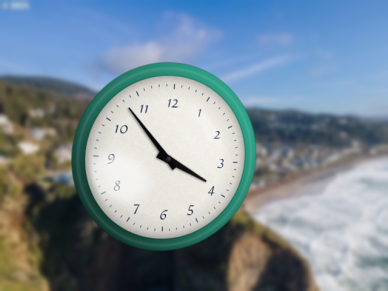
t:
3:53
